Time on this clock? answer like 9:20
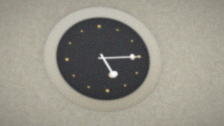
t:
5:15
